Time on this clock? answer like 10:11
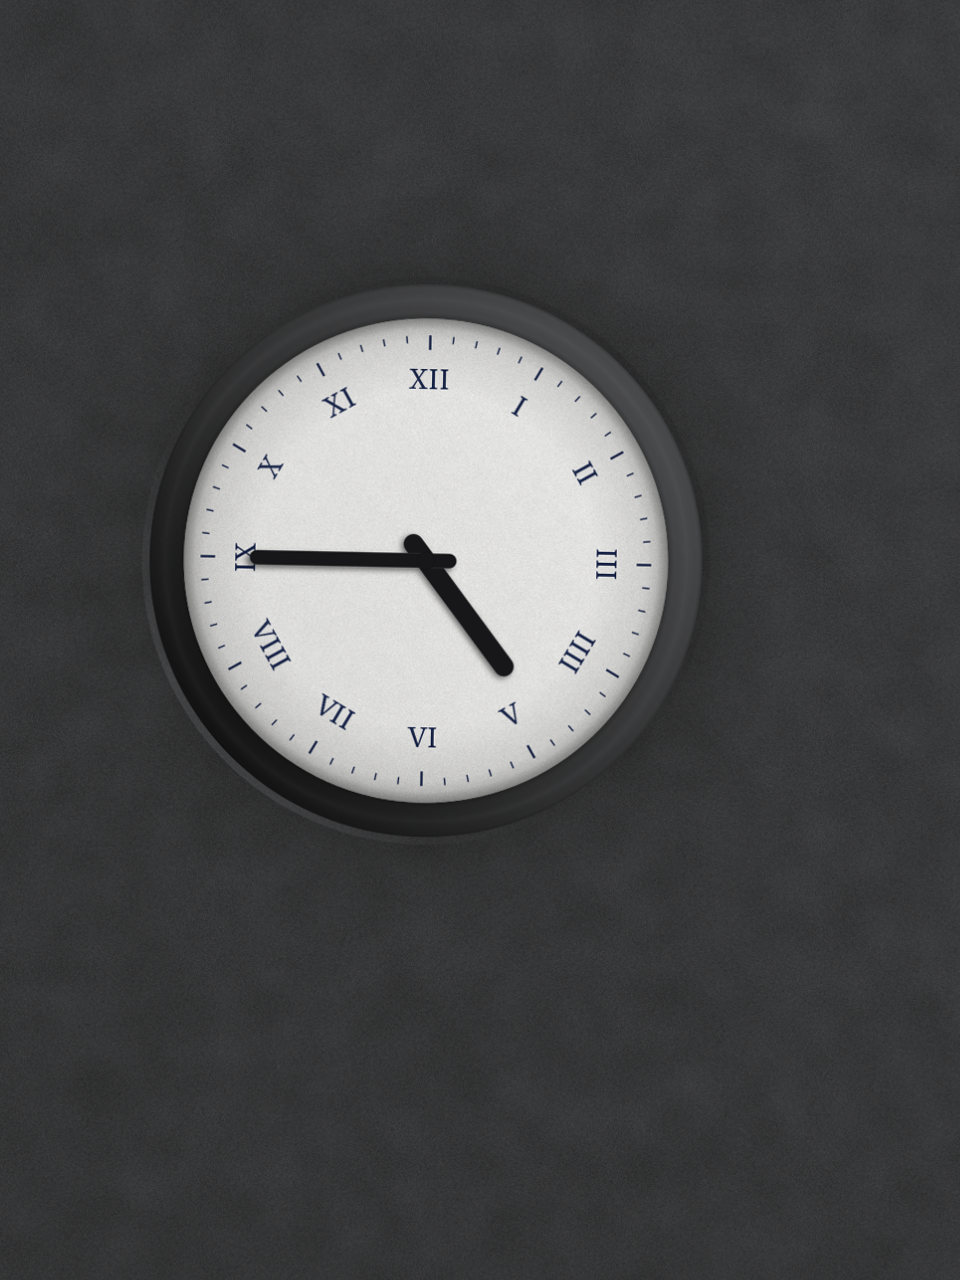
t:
4:45
